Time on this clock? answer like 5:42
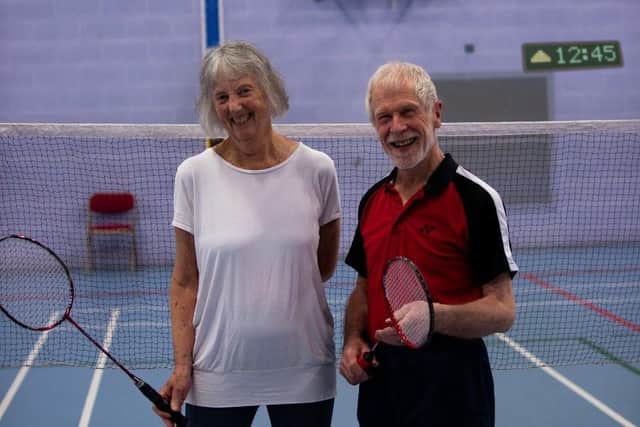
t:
12:45
